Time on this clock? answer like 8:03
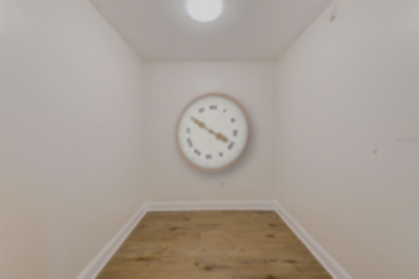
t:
3:50
